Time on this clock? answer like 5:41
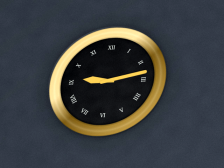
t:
9:13
